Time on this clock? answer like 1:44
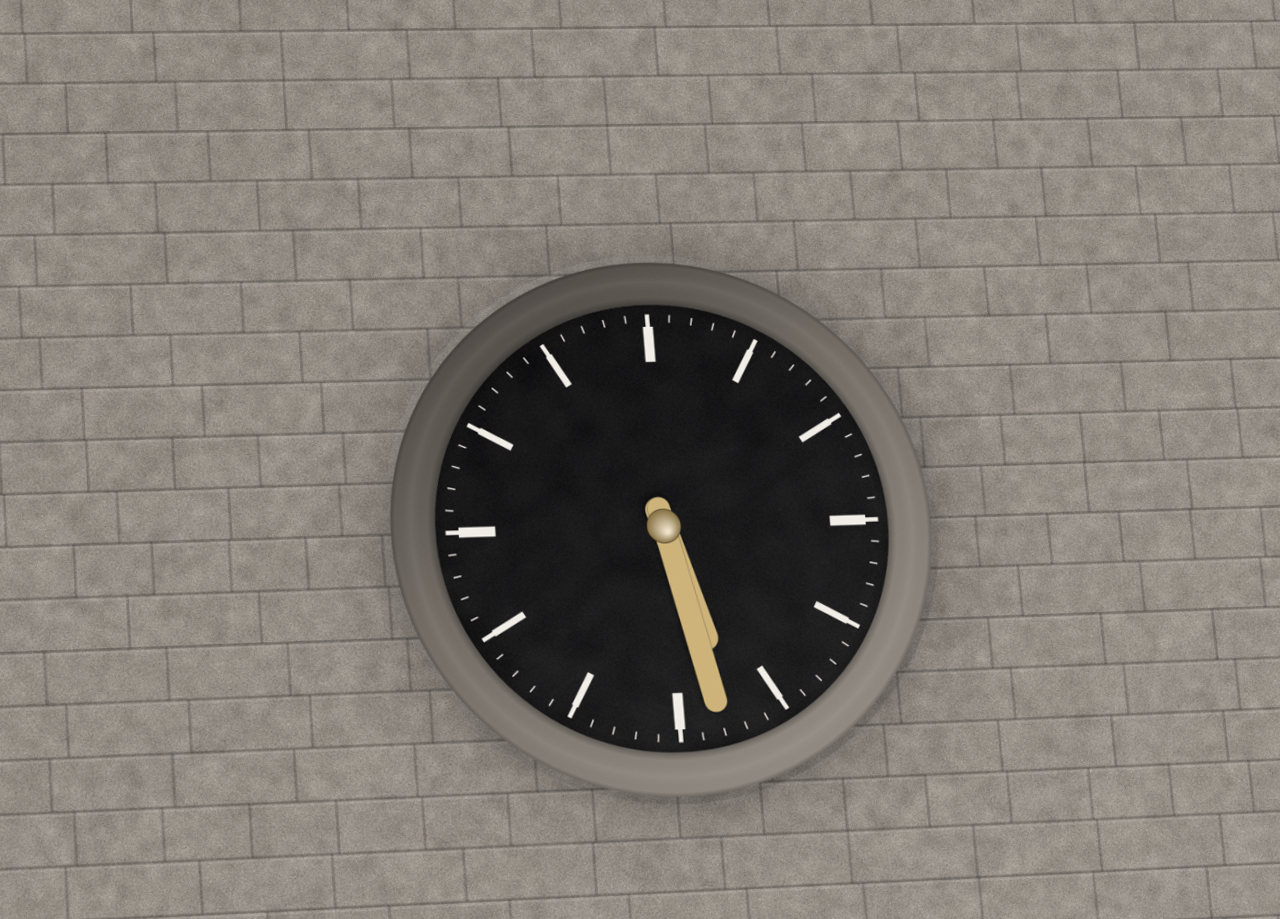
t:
5:28
